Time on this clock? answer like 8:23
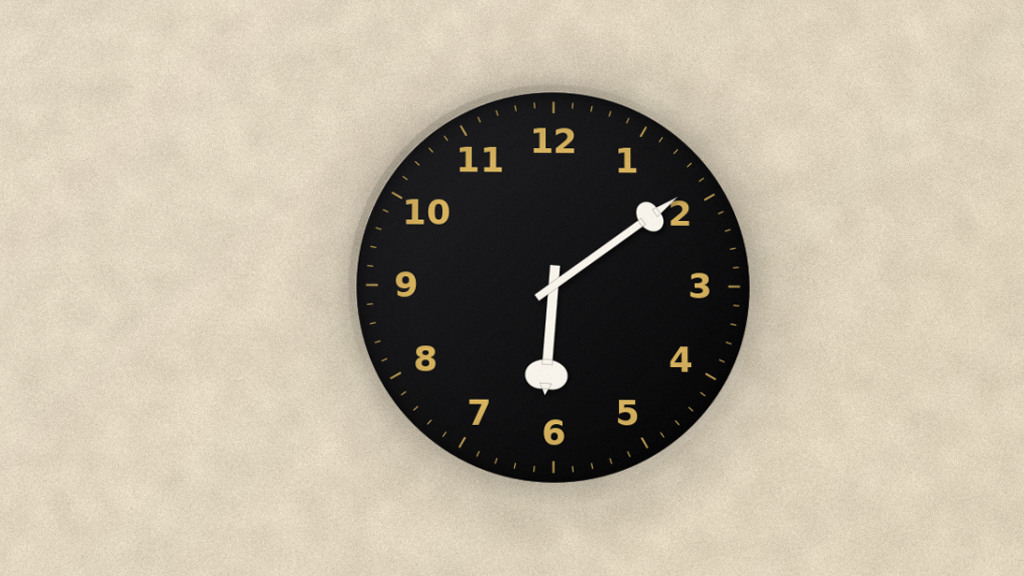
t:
6:09
